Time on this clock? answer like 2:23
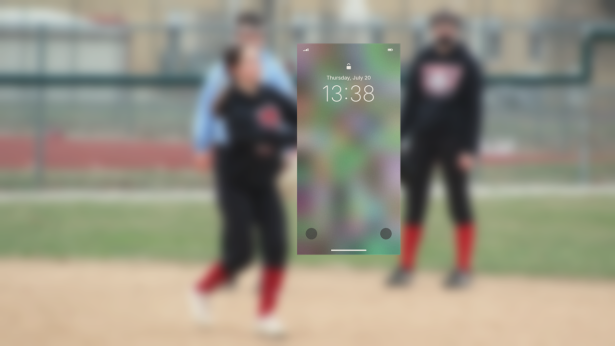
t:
13:38
